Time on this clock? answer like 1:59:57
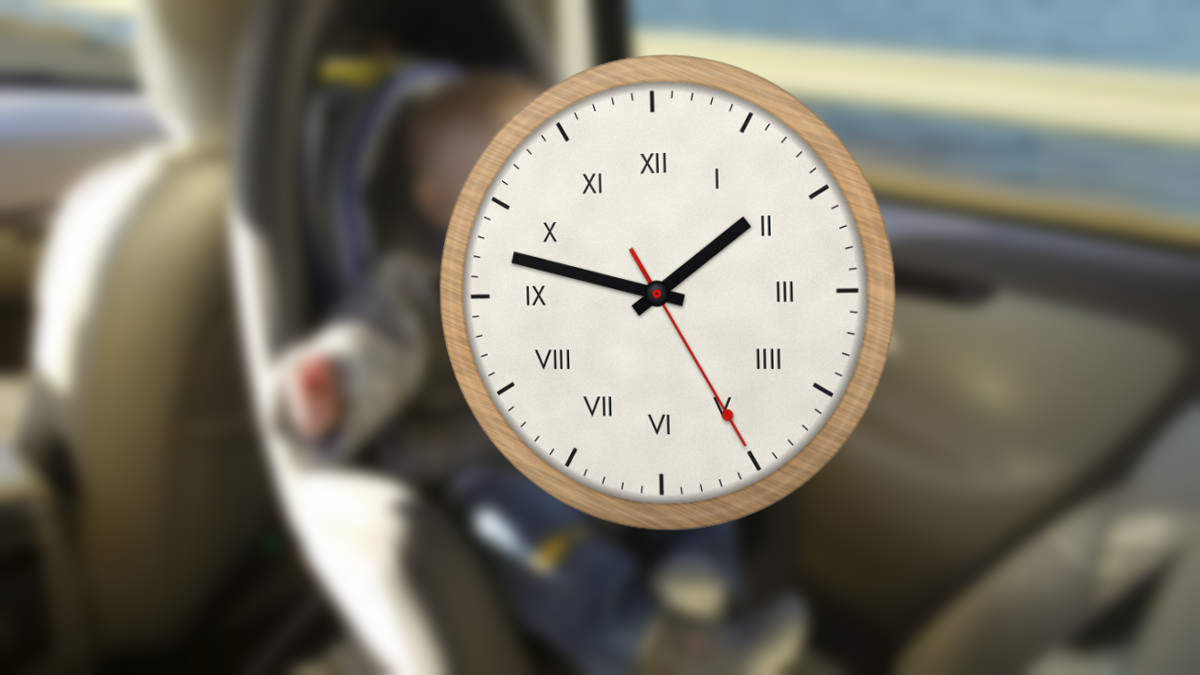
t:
1:47:25
